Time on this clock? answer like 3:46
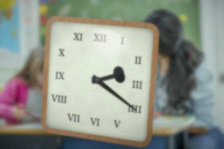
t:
2:20
